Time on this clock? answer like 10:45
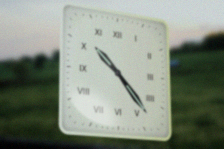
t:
10:23
